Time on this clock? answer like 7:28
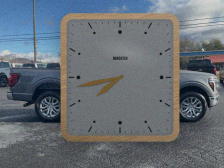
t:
7:43
